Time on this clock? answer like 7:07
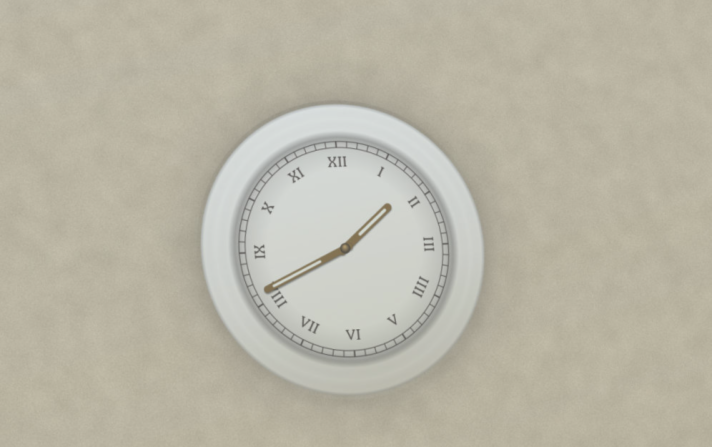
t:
1:41
